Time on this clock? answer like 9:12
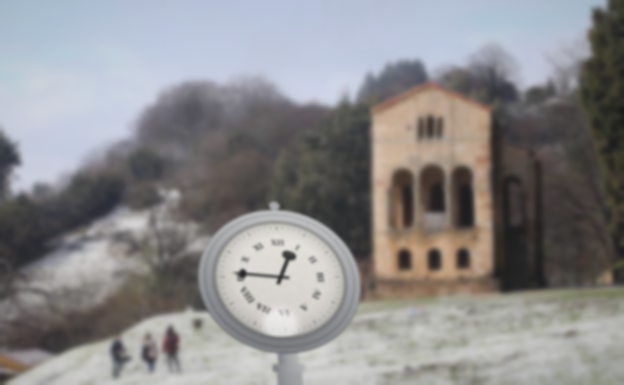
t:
12:46
